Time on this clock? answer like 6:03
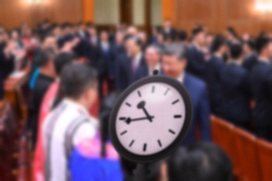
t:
10:44
